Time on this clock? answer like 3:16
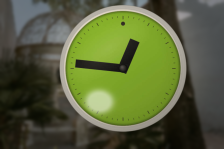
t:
12:46
